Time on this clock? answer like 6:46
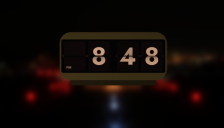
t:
8:48
